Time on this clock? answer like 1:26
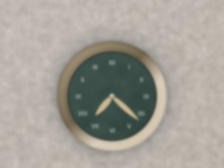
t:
7:22
